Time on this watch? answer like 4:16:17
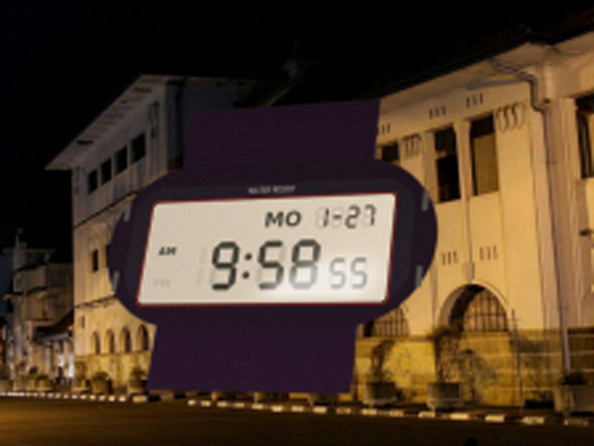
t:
9:58:55
